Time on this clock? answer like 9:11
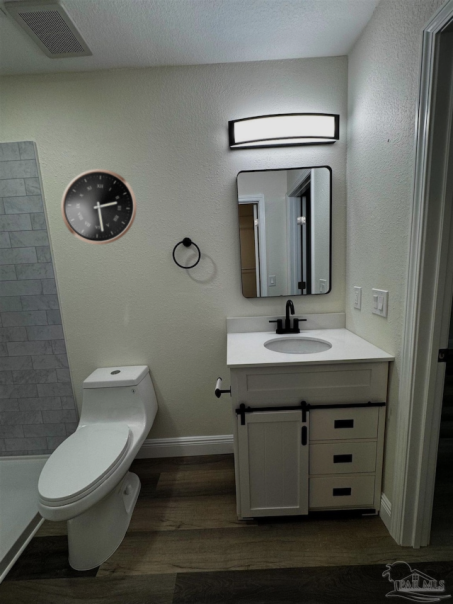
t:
2:28
